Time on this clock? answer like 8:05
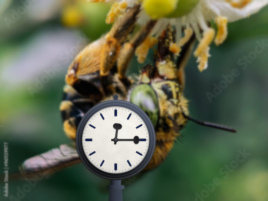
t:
12:15
